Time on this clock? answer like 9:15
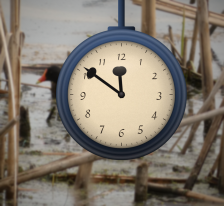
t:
11:51
